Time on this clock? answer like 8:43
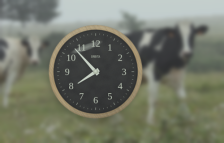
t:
7:53
